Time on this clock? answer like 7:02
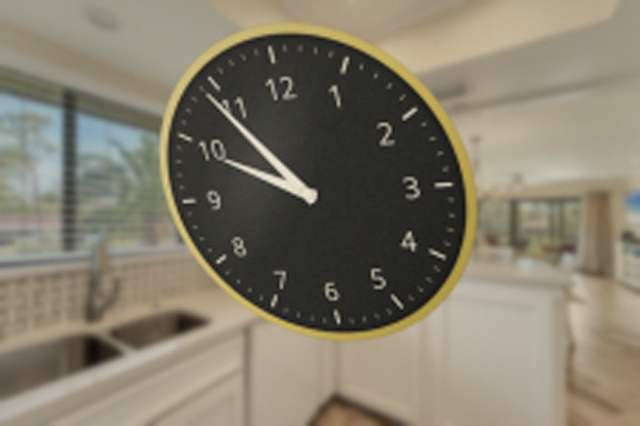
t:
9:54
